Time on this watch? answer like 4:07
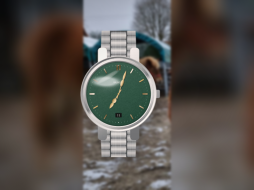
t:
7:03
